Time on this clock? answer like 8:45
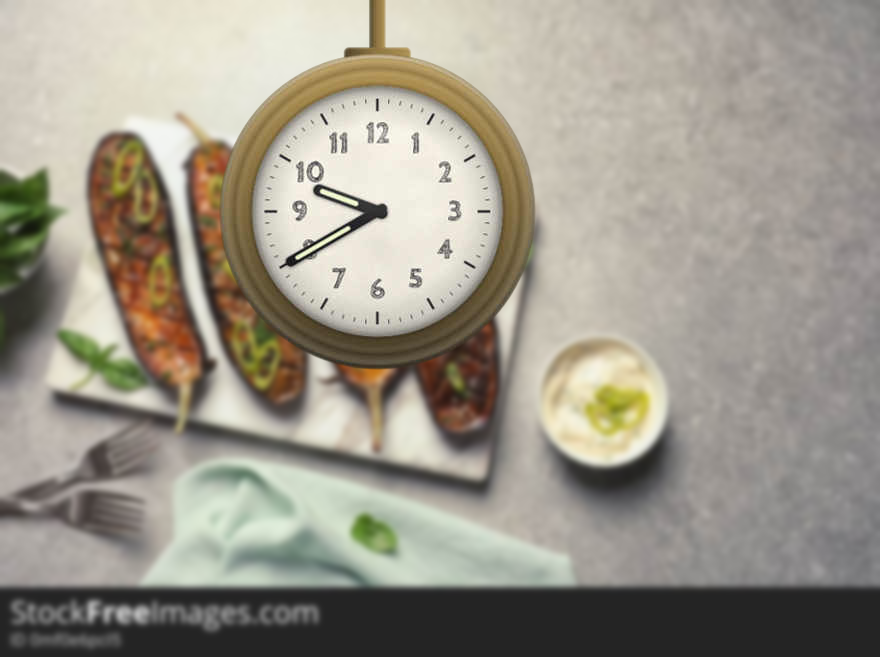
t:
9:40
